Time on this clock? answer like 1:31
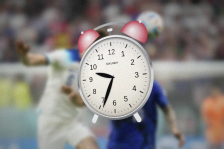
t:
9:34
